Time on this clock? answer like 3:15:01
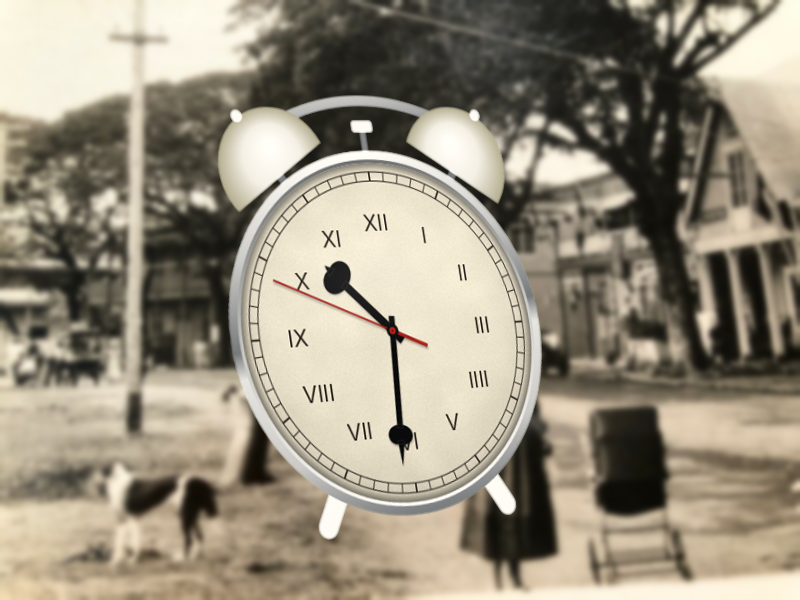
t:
10:30:49
